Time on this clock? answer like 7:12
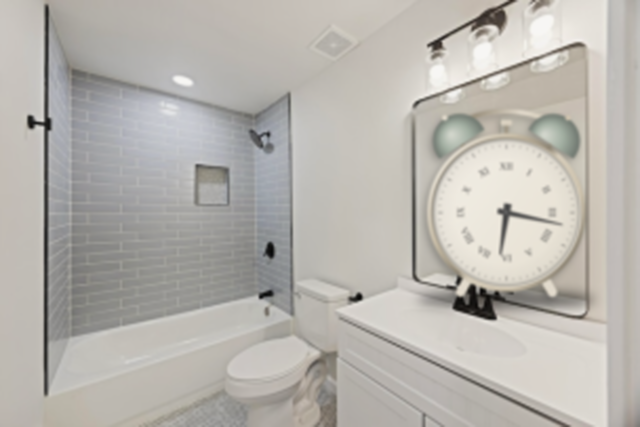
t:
6:17
